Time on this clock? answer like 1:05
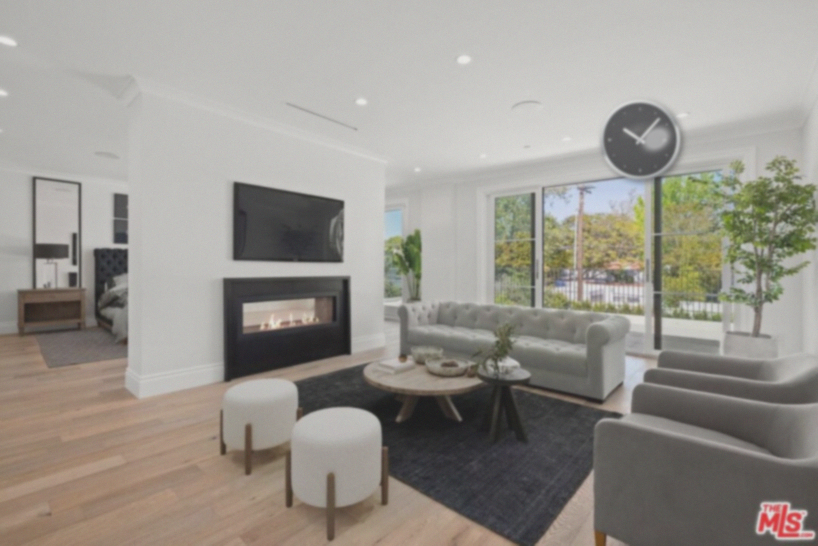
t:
10:07
